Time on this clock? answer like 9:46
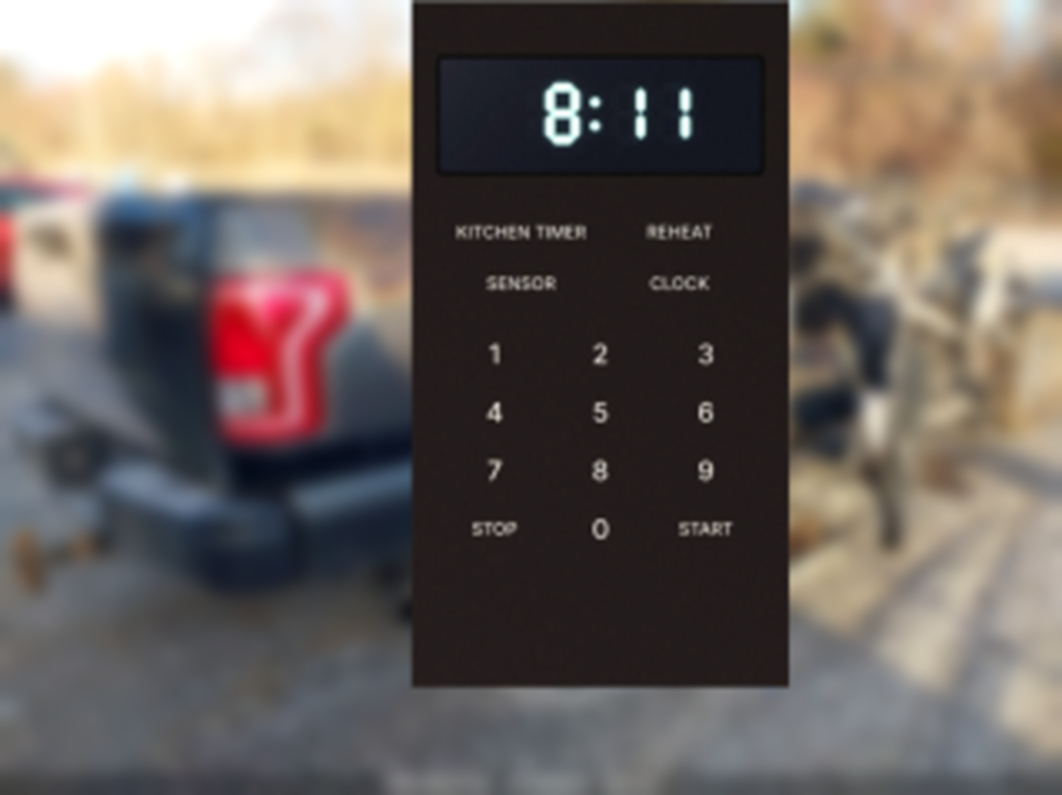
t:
8:11
